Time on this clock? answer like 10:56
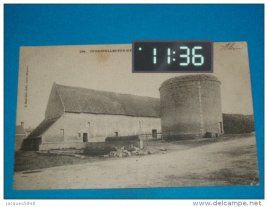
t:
11:36
